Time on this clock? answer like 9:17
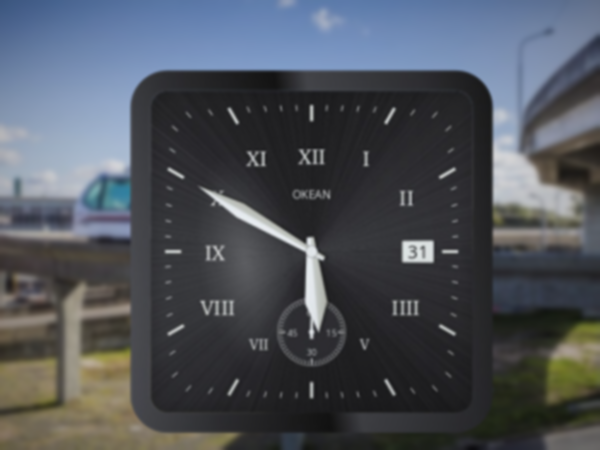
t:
5:50
